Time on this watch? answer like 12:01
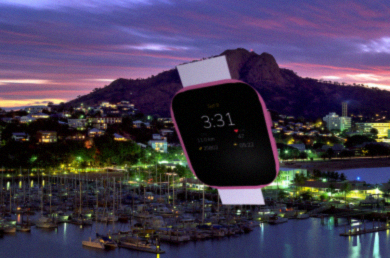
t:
3:31
